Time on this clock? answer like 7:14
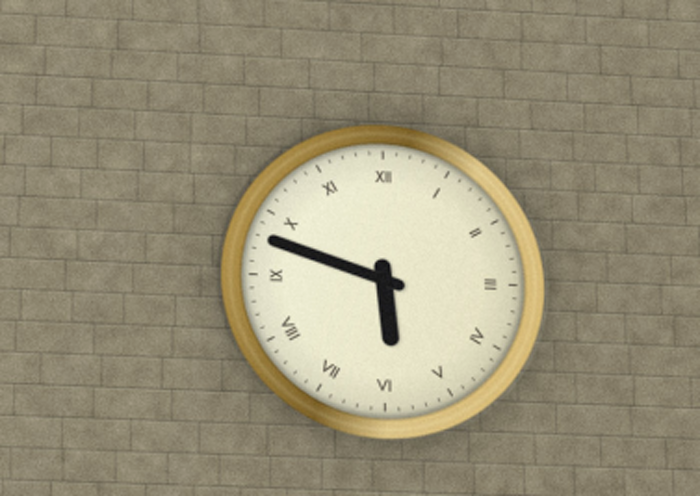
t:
5:48
